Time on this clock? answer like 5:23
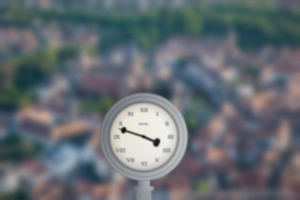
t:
3:48
